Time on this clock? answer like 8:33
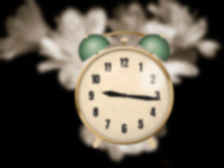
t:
9:16
